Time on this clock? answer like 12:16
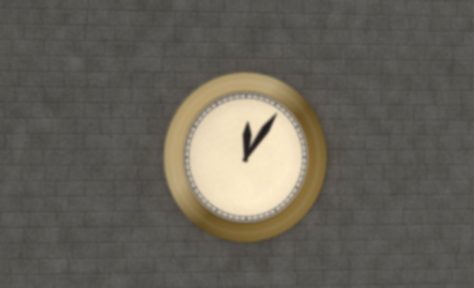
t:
12:06
